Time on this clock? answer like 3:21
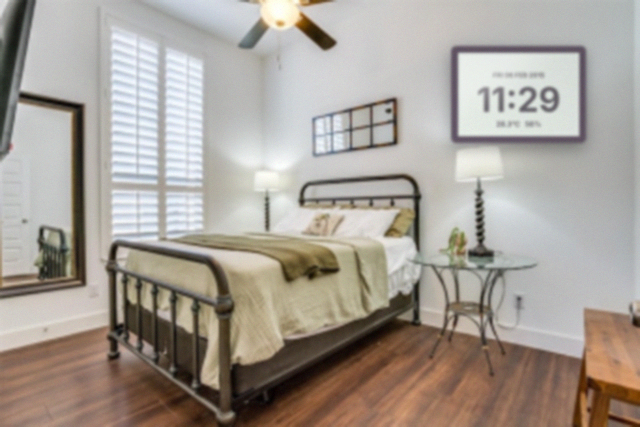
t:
11:29
